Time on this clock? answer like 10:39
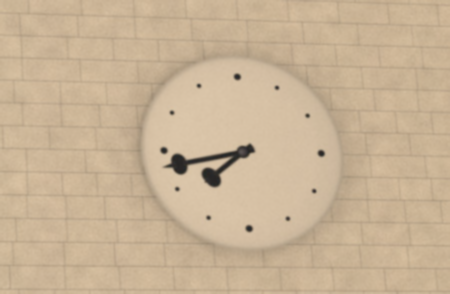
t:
7:43
